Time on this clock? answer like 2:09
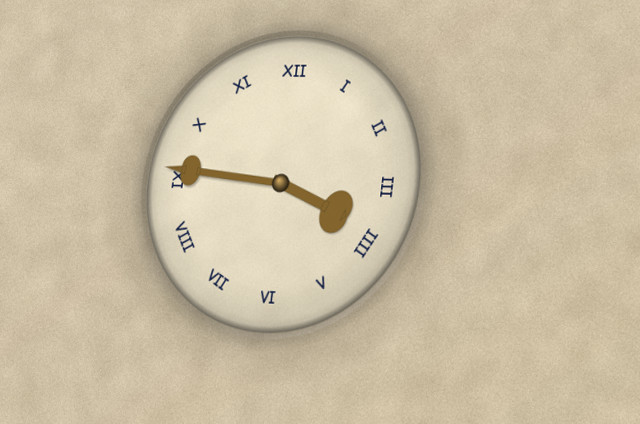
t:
3:46
